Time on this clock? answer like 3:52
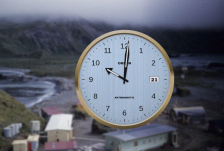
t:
10:01
